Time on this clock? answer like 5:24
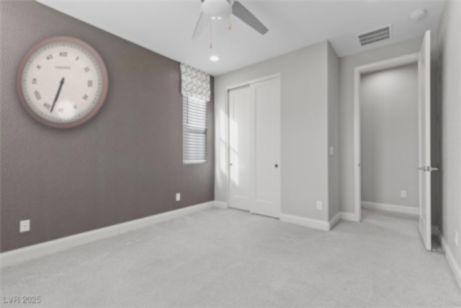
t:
6:33
